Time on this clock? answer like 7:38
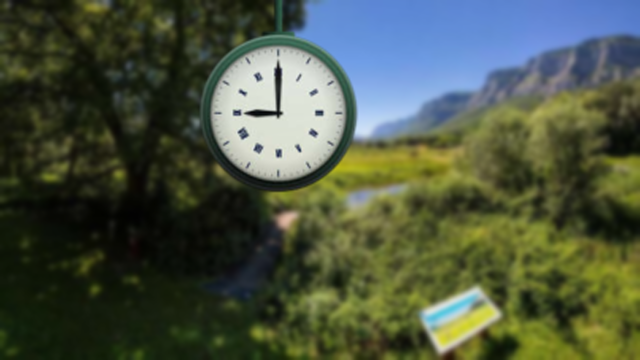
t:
9:00
